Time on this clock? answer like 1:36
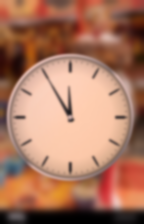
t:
11:55
